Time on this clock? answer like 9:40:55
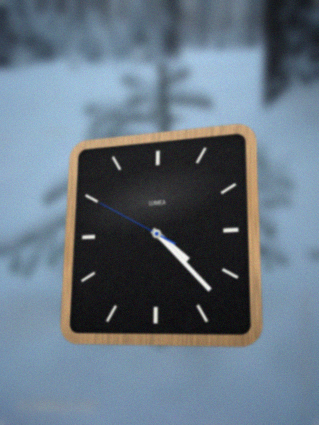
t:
4:22:50
